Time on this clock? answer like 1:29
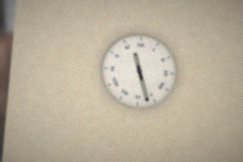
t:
11:27
